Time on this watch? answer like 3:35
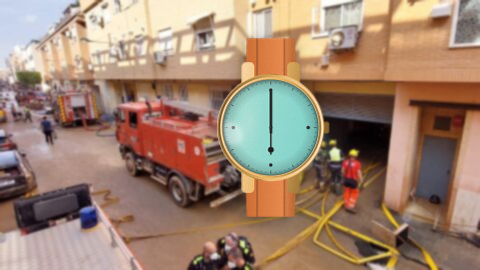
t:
6:00
